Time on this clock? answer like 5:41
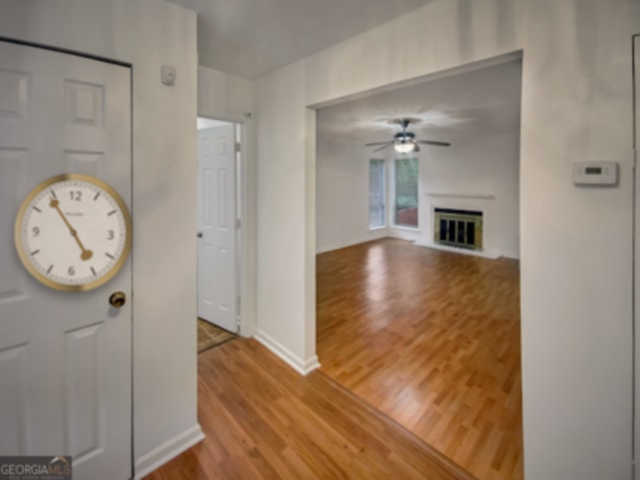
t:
4:54
